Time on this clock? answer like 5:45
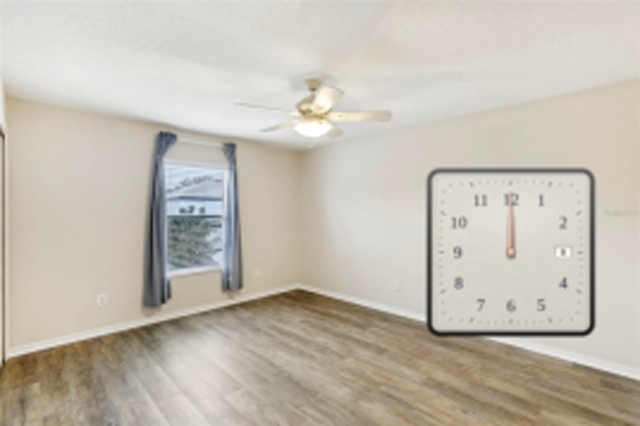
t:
12:00
